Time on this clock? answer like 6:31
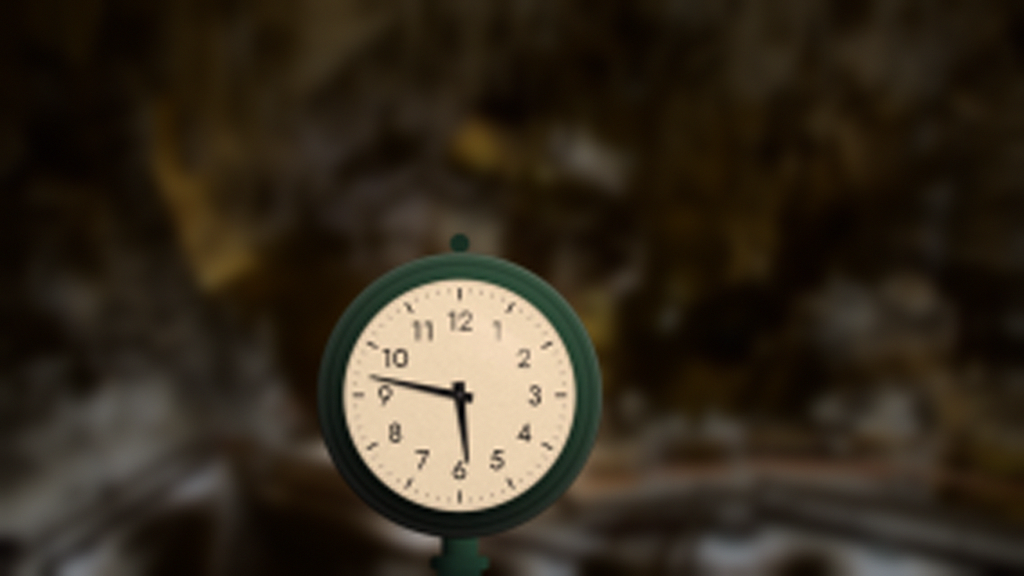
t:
5:47
